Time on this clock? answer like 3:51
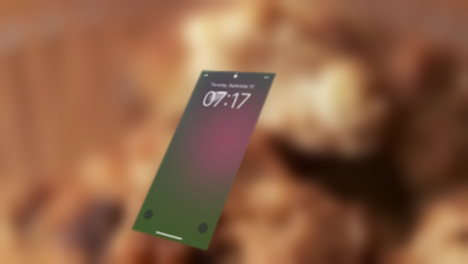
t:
7:17
